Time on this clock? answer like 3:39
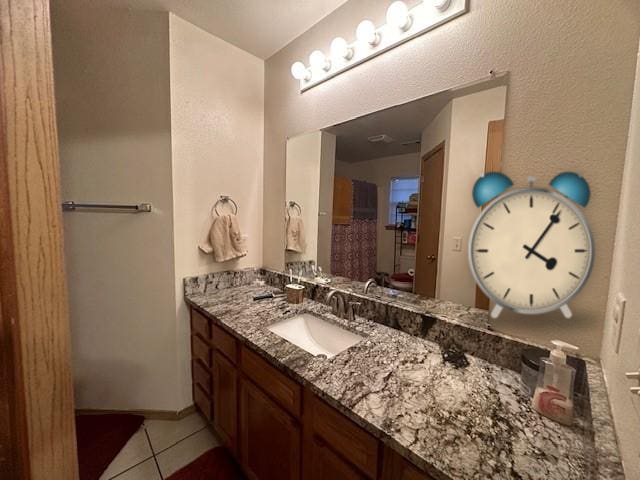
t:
4:06
